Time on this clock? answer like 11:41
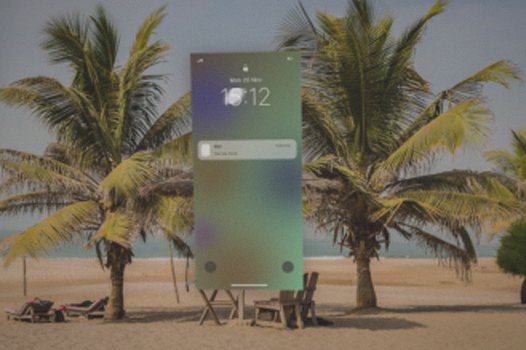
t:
15:12
